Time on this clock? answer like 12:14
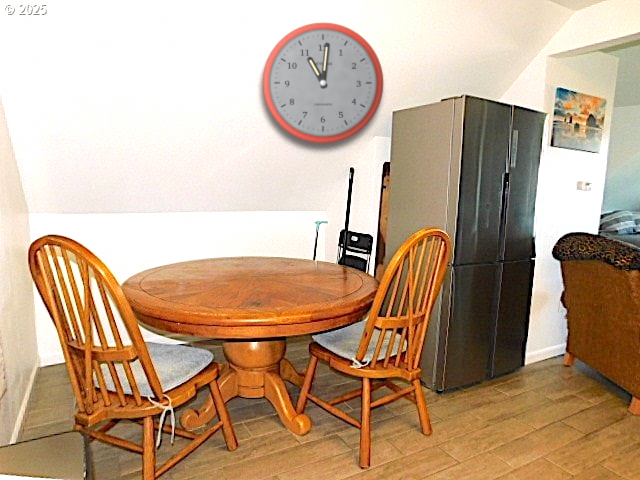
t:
11:01
